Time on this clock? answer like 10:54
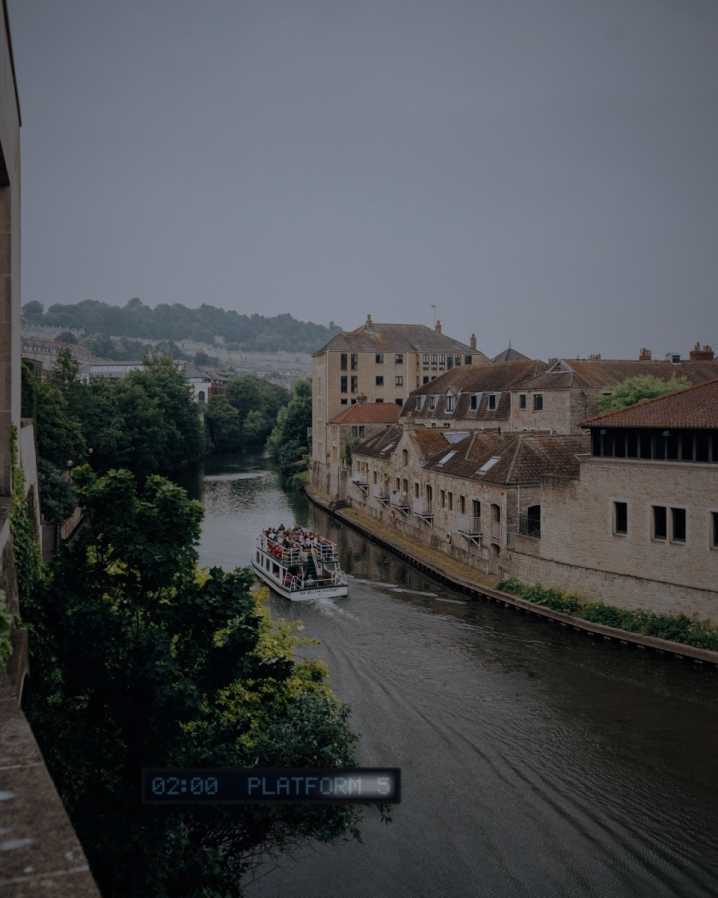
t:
2:00
